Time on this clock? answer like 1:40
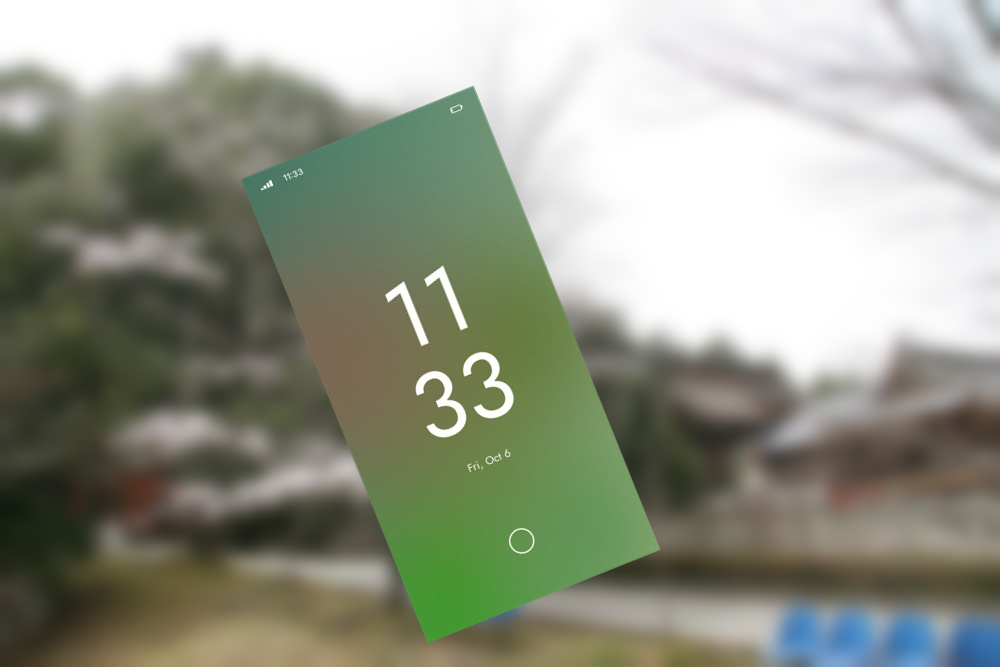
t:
11:33
